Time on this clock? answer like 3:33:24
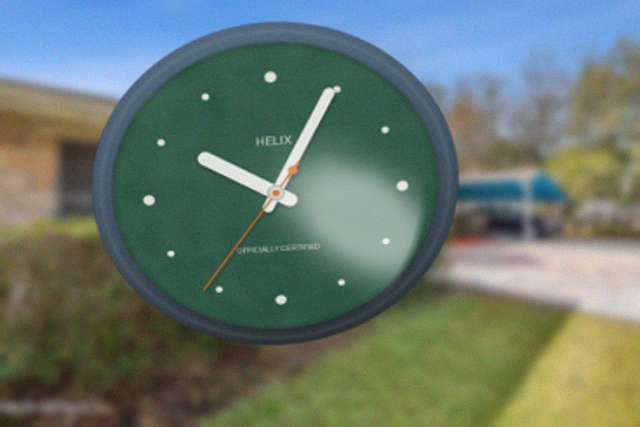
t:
10:04:36
